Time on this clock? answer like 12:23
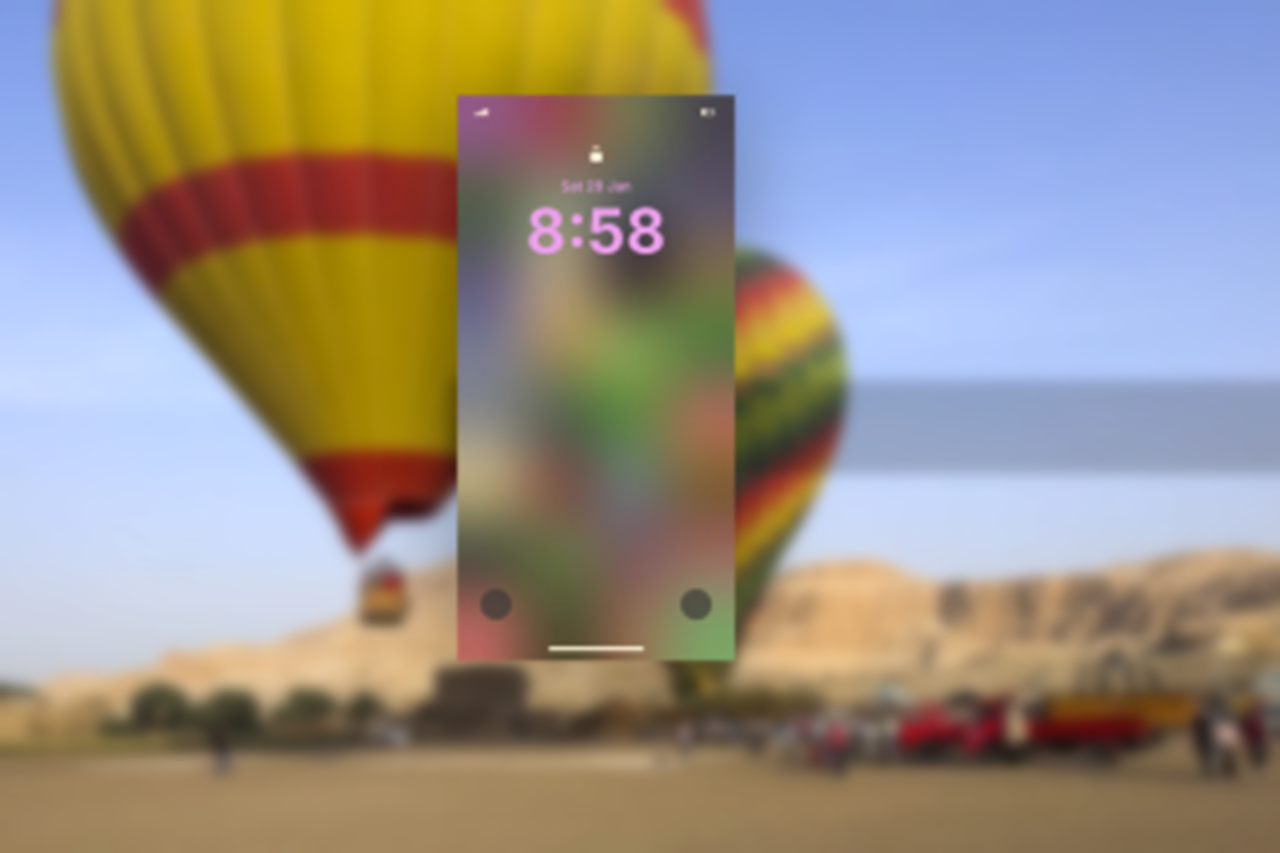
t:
8:58
